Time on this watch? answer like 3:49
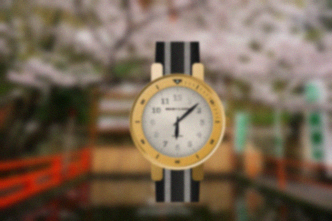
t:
6:08
